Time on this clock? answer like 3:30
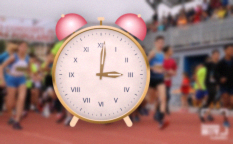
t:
3:01
